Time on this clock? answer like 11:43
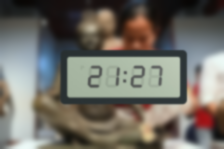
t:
21:27
